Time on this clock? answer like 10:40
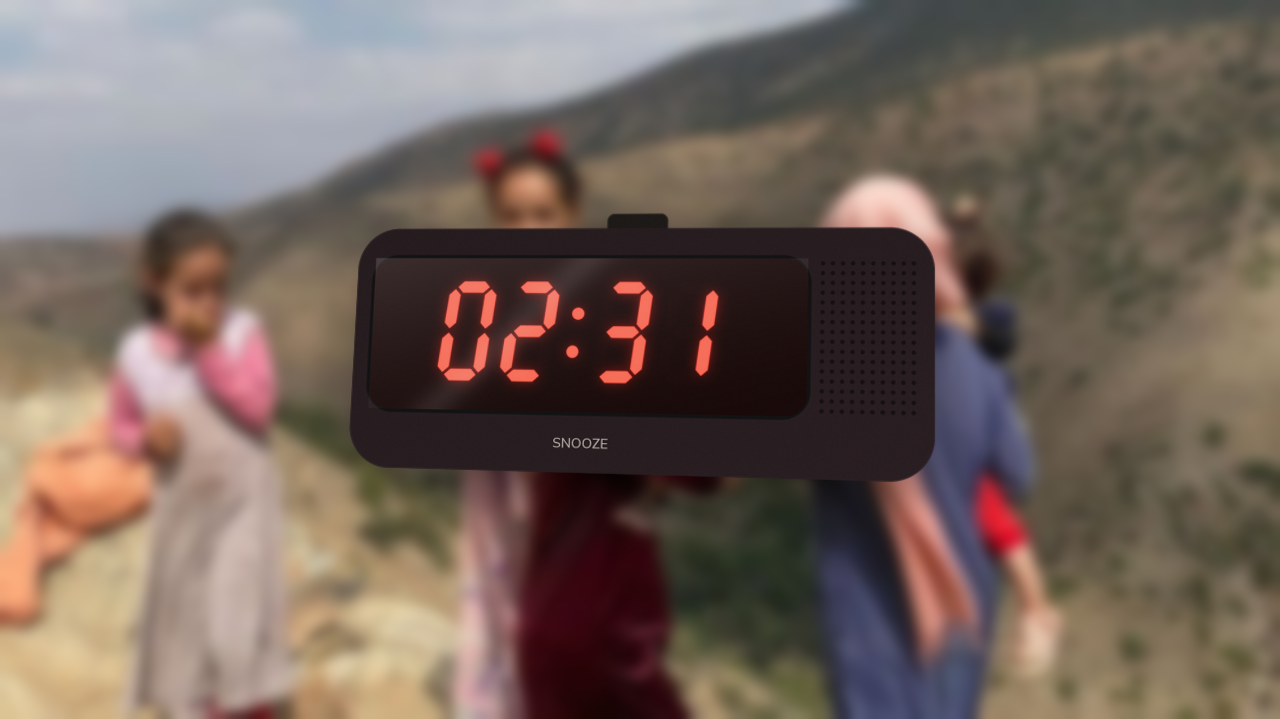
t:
2:31
